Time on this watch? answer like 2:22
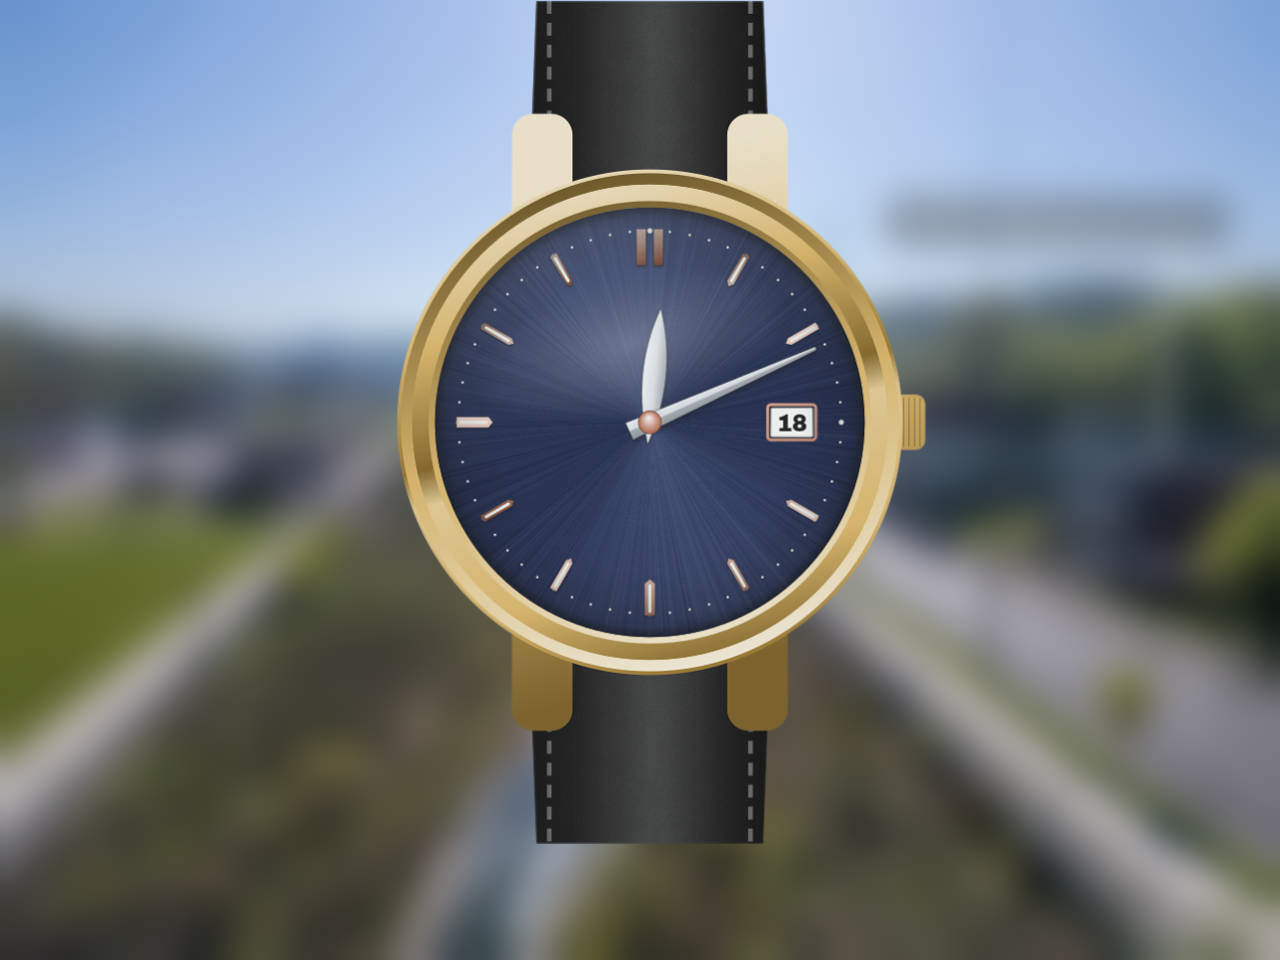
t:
12:11
